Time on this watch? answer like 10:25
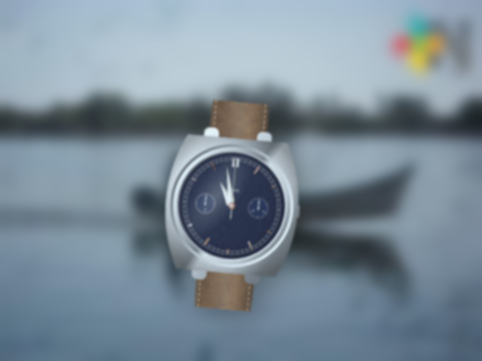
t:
10:58
